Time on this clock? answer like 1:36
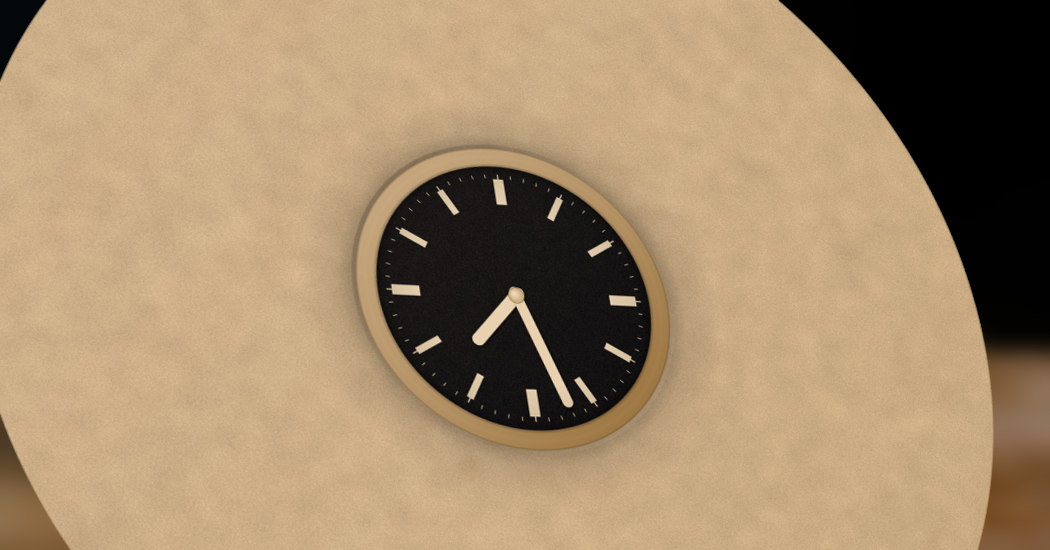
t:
7:27
